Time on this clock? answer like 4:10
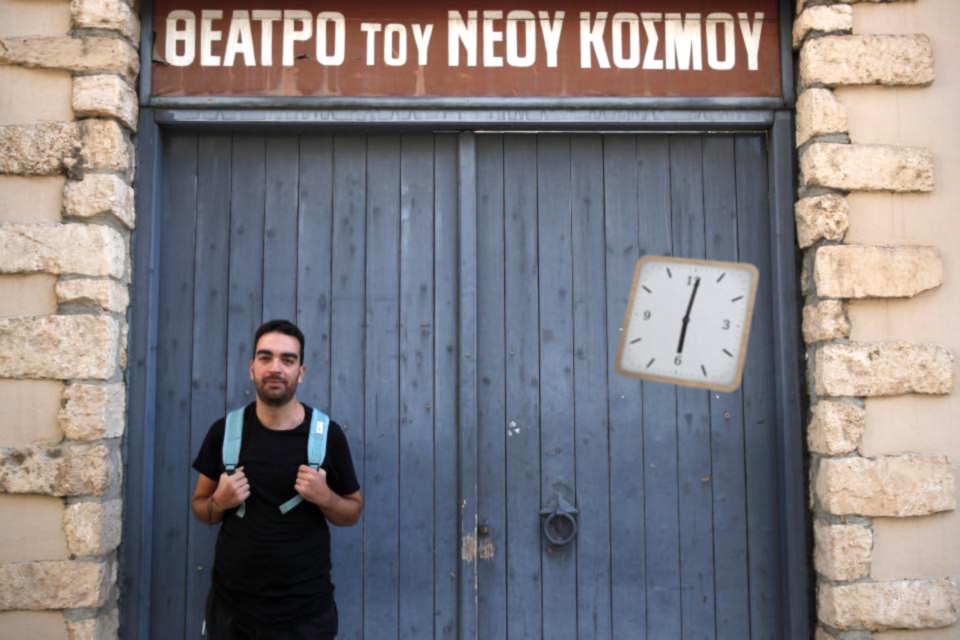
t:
6:01
